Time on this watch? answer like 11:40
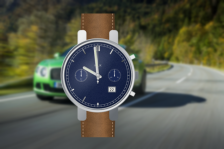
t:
9:59
